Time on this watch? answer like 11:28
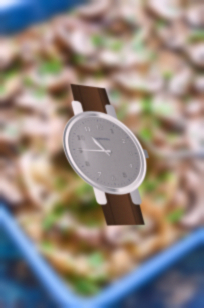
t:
10:45
